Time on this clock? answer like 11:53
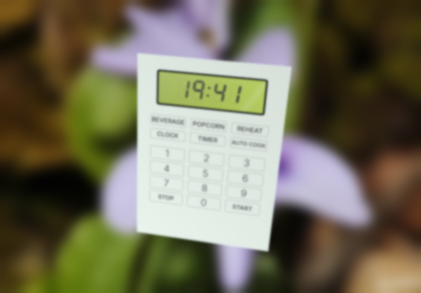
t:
19:41
